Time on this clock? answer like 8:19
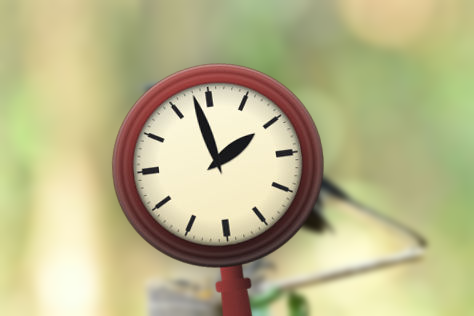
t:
1:58
